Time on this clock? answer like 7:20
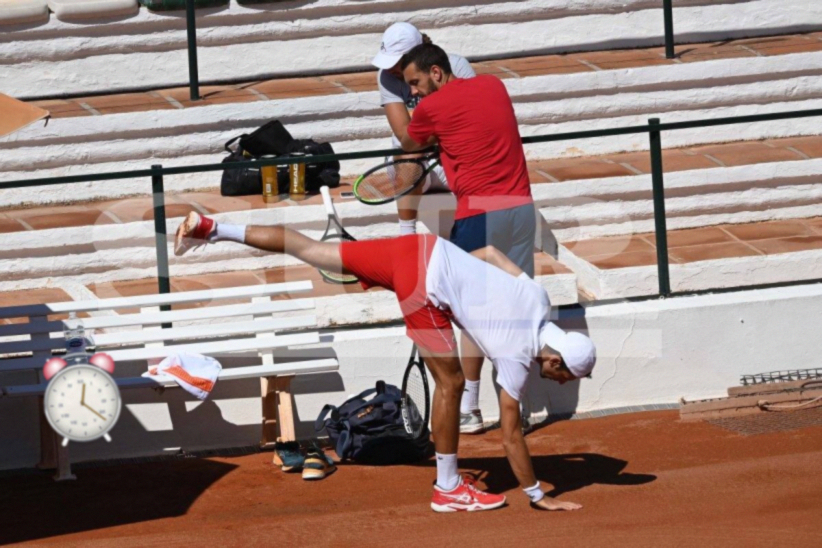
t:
12:22
